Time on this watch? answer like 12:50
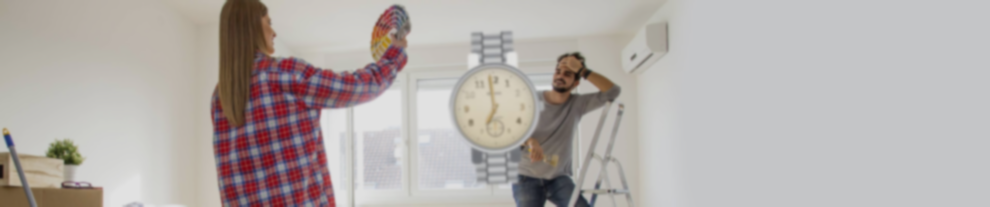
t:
6:59
